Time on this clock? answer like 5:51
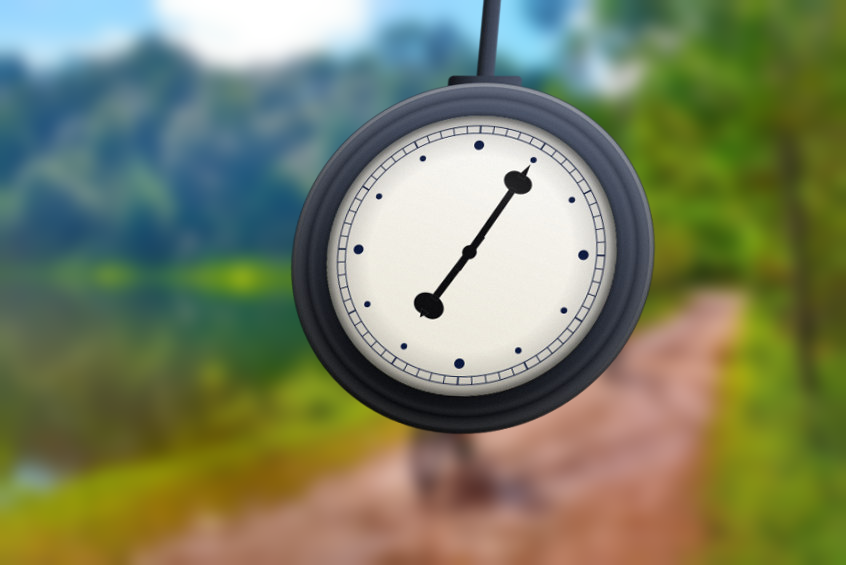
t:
7:05
